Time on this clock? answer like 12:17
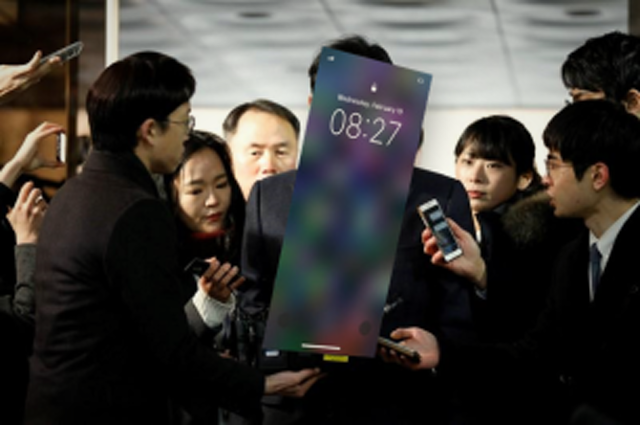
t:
8:27
